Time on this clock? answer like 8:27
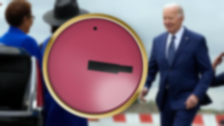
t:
3:16
